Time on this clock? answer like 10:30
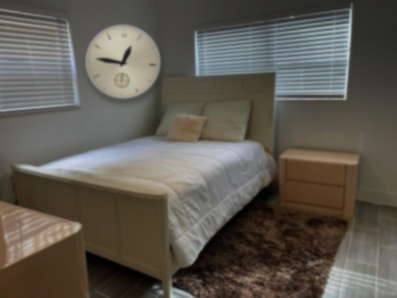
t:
12:46
